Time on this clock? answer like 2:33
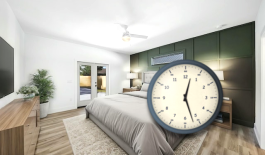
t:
12:27
